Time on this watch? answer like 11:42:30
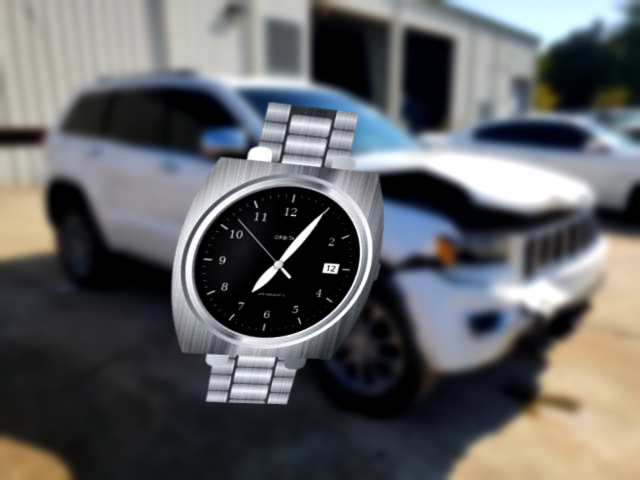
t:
7:04:52
